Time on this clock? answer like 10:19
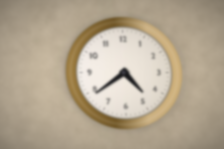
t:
4:39
